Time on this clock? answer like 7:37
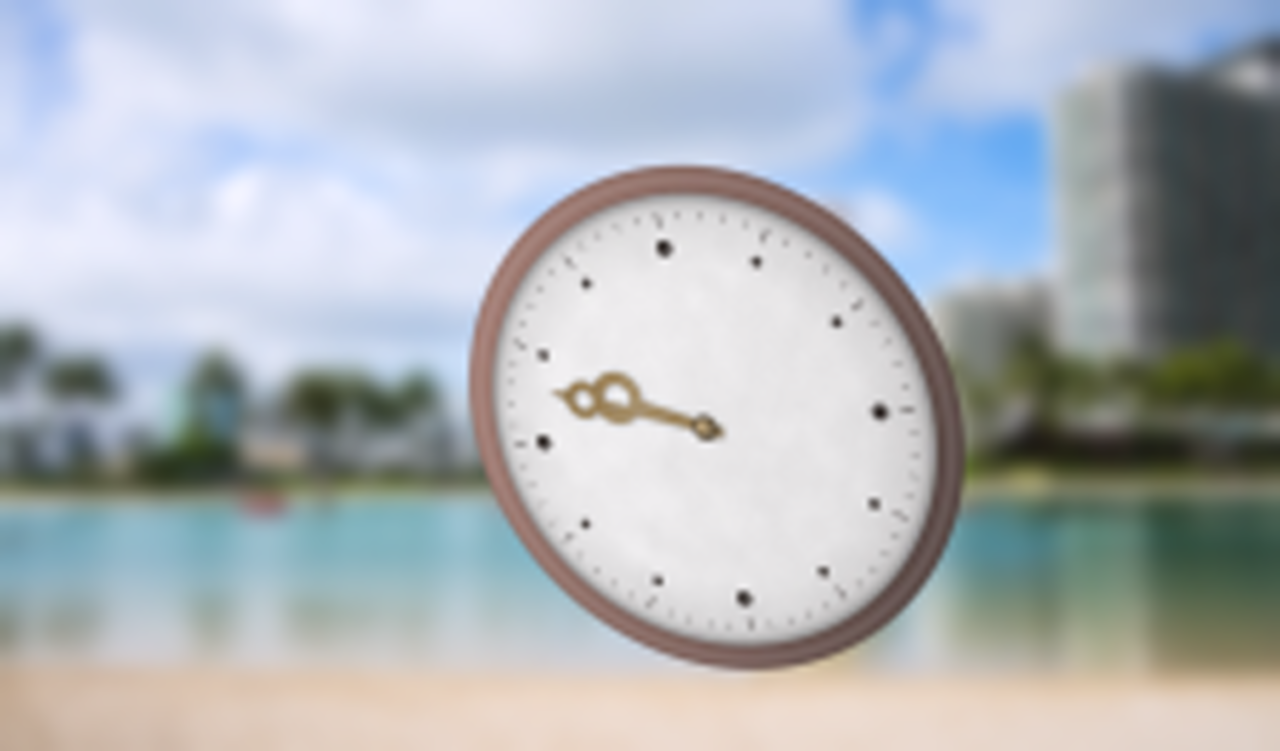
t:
9:48
